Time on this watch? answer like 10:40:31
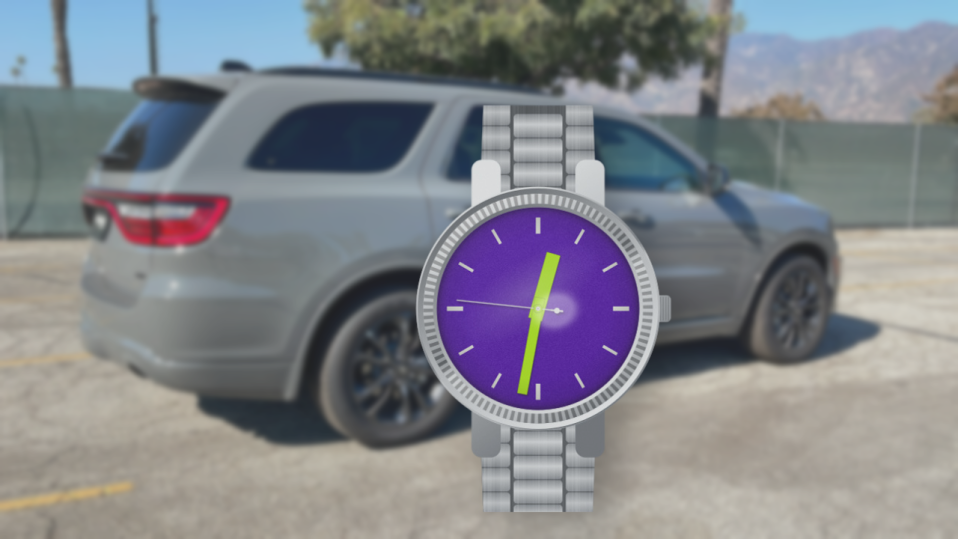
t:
12:31:46
